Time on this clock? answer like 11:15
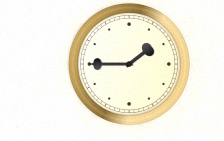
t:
1:45
